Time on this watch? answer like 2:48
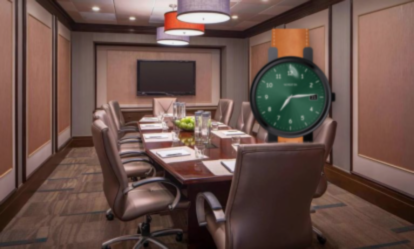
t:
7:14
